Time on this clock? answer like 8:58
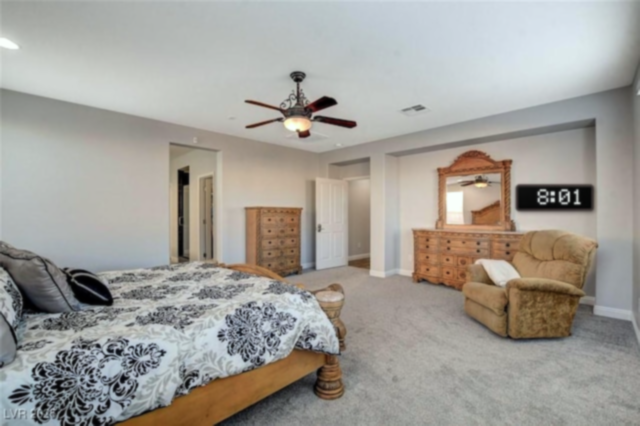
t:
8:01
